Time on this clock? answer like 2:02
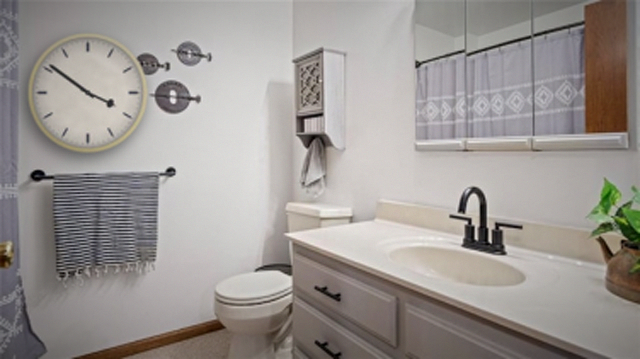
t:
3:51
